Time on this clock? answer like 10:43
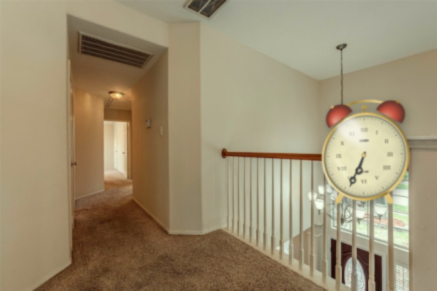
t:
6:34
